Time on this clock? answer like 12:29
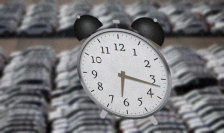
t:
6:17
